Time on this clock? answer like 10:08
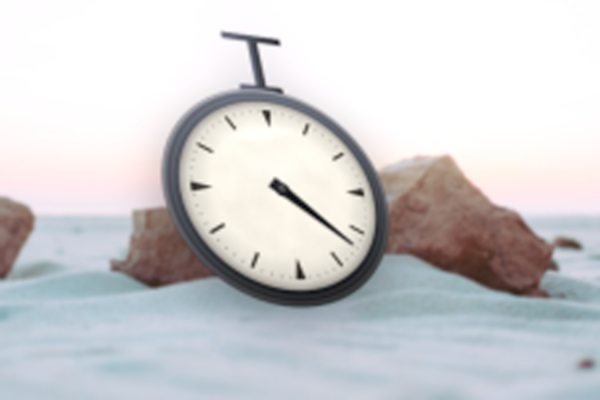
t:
4:22
